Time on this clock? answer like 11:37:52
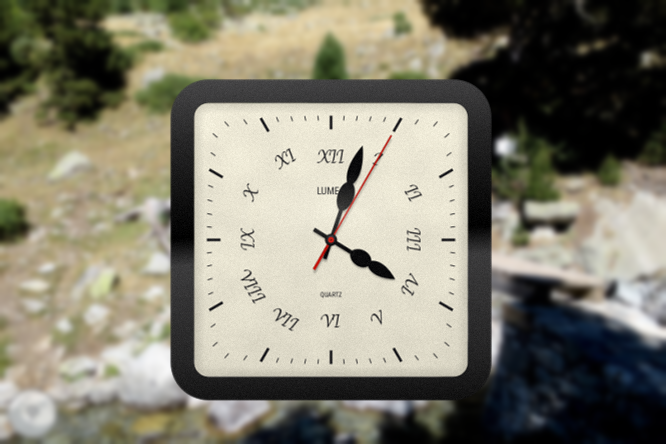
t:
4:03:05
